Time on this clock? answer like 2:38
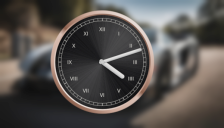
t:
4:12
